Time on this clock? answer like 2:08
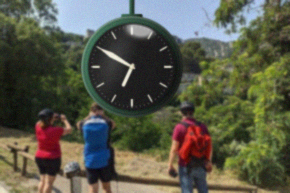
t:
6:50
